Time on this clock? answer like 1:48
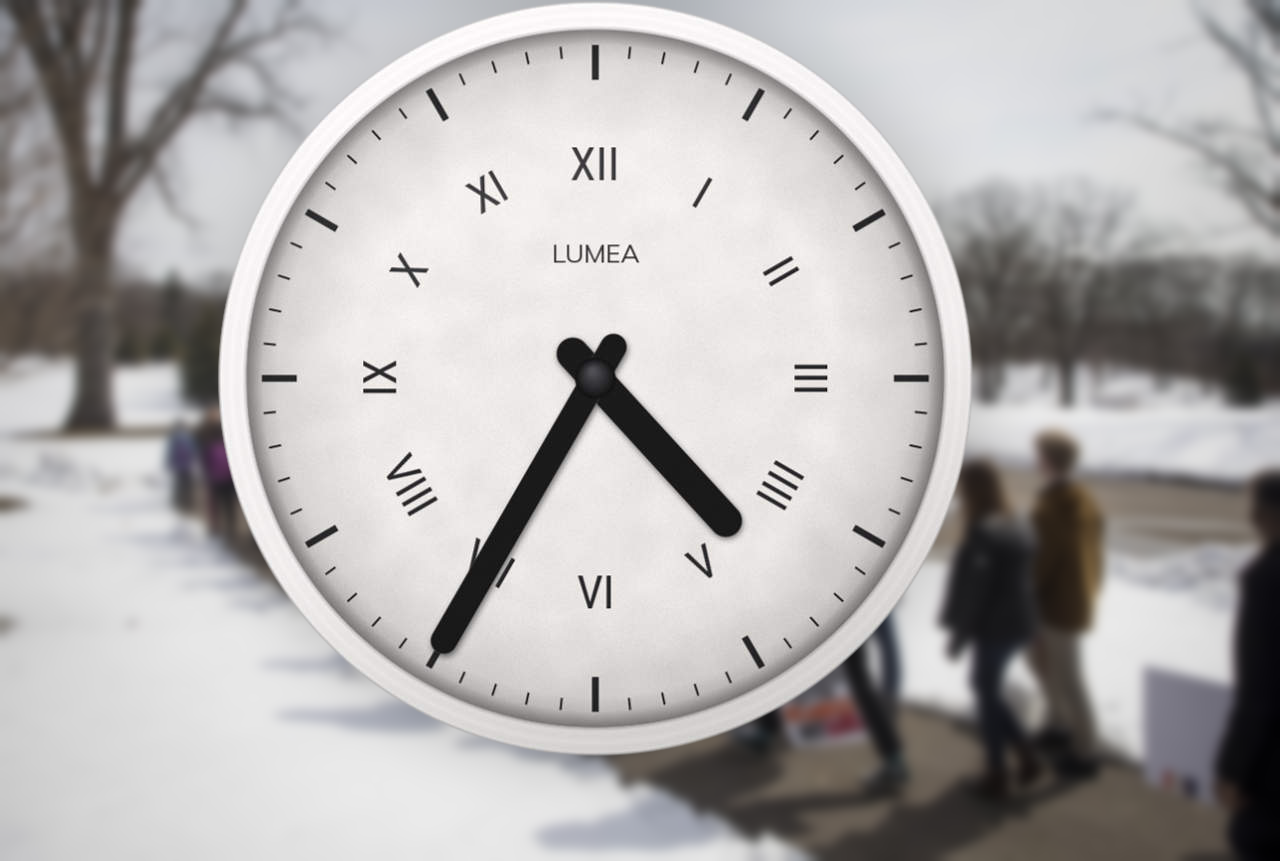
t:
4:35
